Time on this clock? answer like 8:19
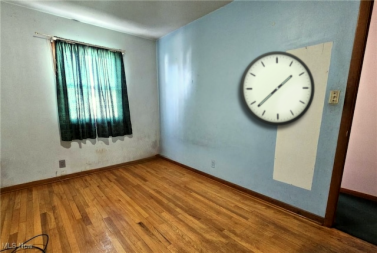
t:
1:38
